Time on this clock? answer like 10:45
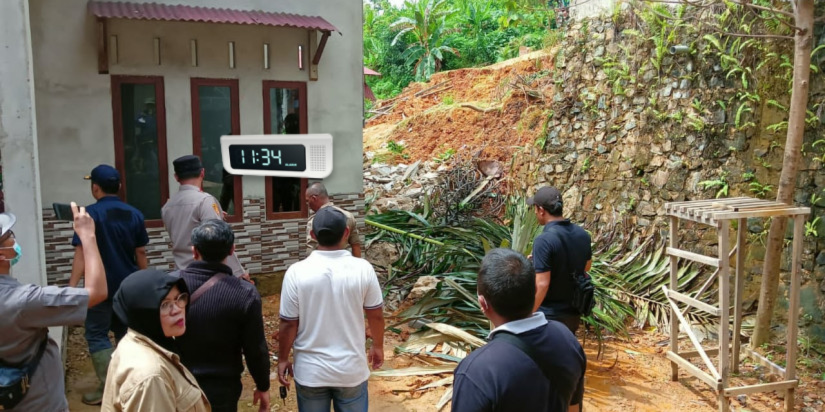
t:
11:34
